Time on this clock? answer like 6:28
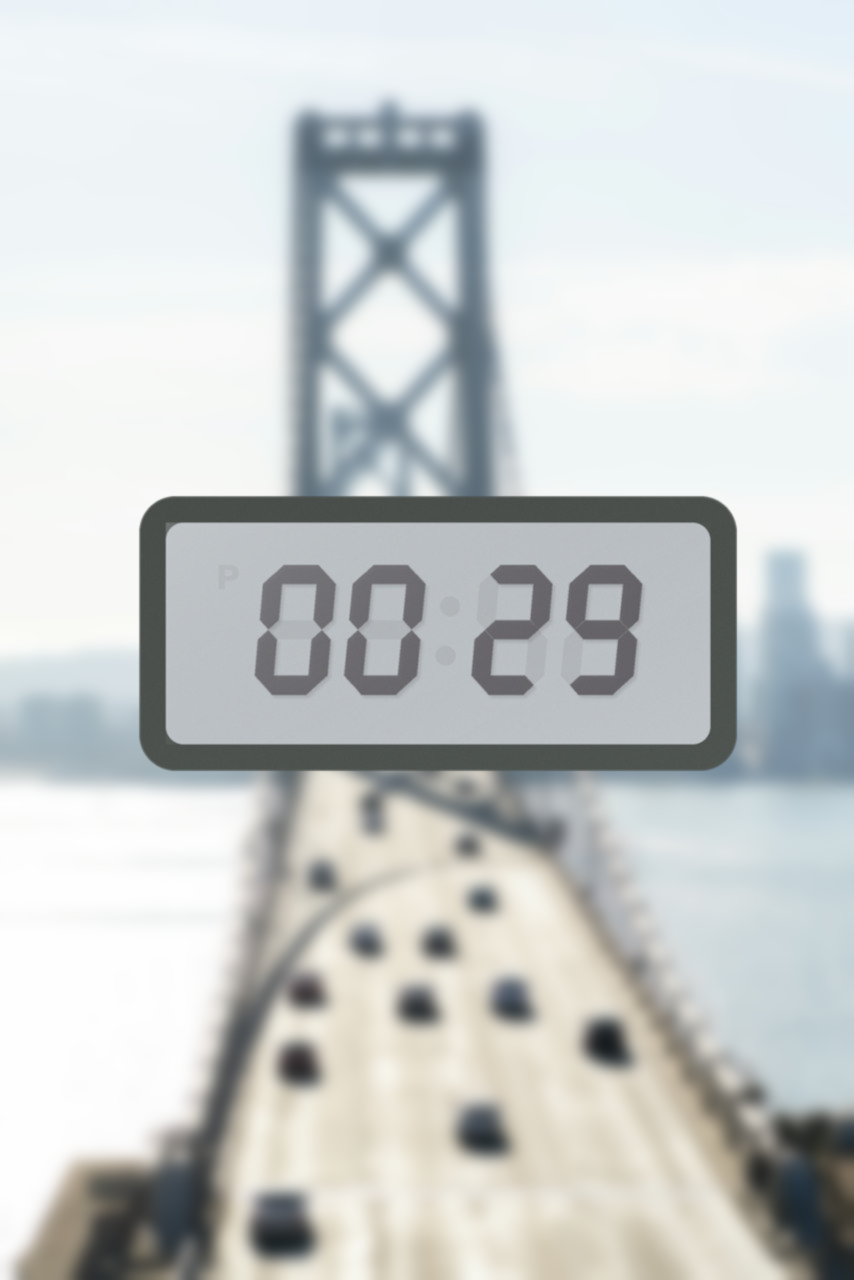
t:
0:29
